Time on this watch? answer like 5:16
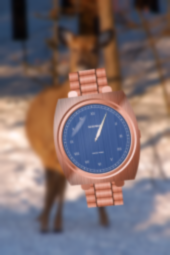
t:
1:05
